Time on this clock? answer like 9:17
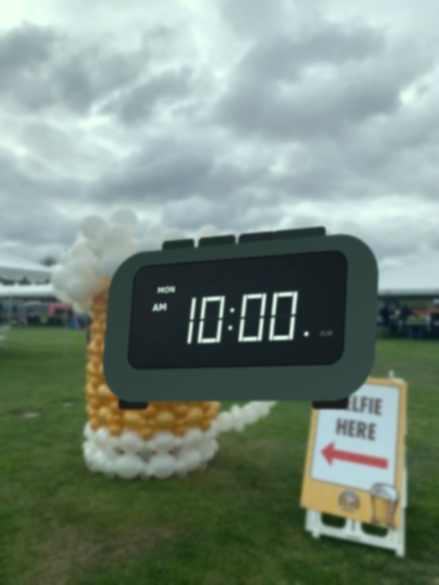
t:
10:00
